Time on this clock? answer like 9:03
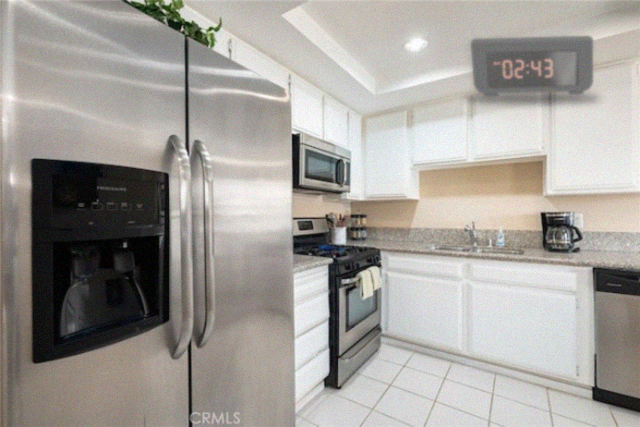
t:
2:43
